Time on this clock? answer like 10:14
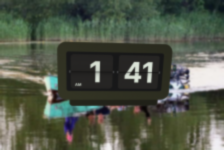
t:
1:41
